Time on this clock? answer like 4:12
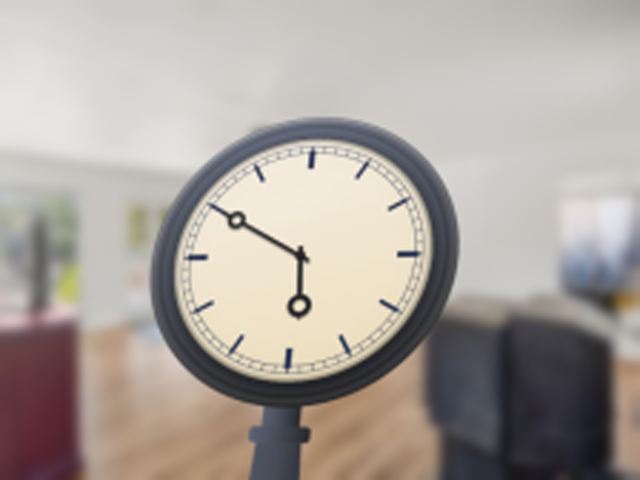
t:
5:50
